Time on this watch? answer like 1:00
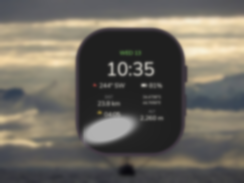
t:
10:35
